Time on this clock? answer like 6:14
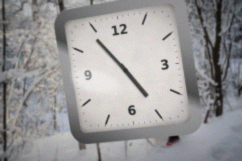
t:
4:54
